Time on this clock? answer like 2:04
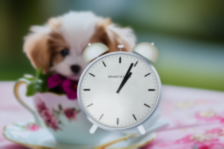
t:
1:04
